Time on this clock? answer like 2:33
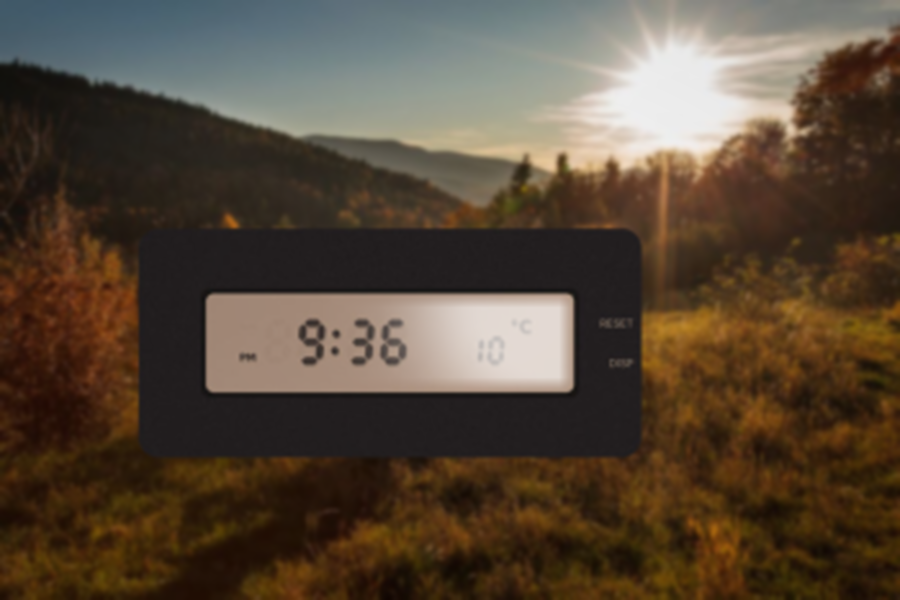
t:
9:36
